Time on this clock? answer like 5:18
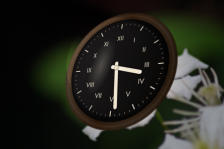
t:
3:29
